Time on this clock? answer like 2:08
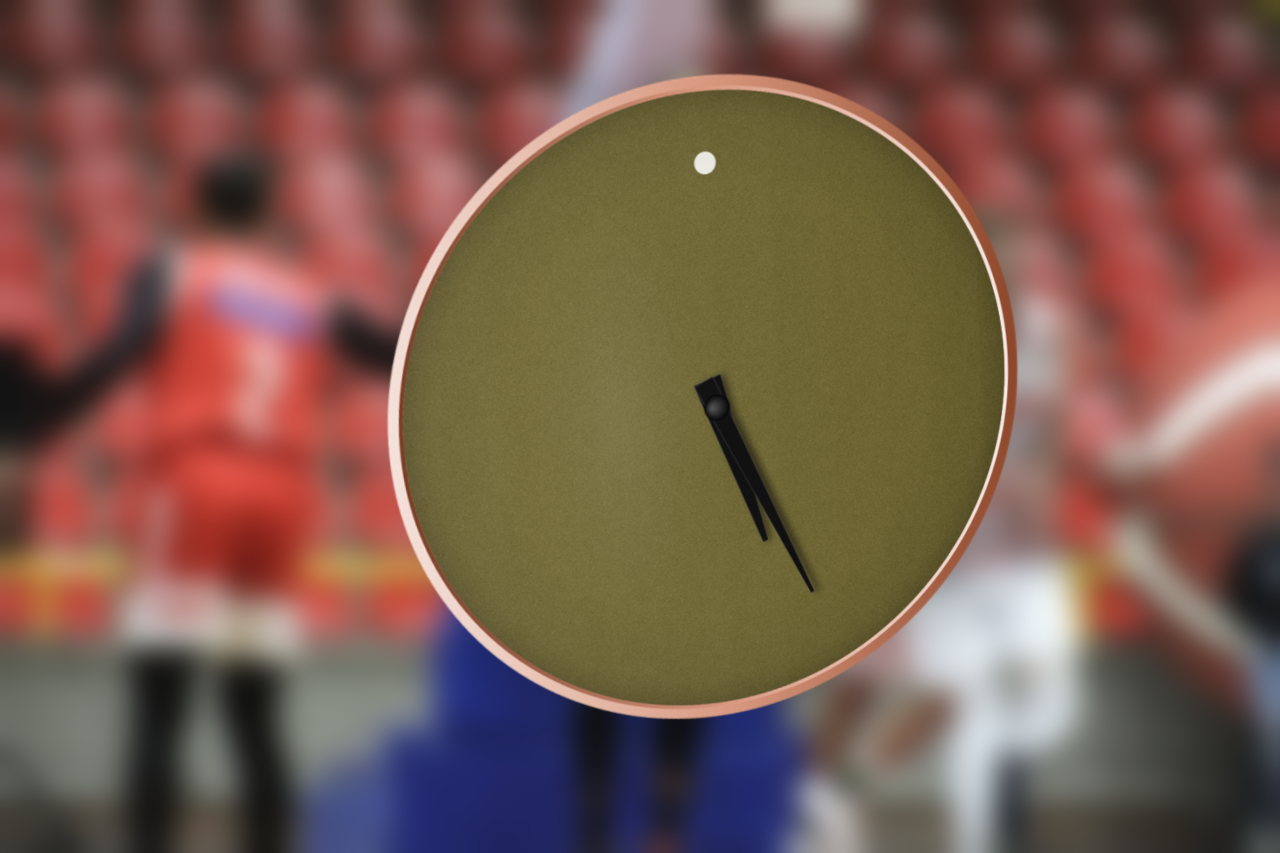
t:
5:26
